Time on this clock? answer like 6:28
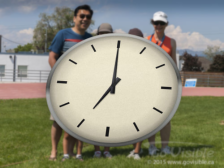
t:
7:00
